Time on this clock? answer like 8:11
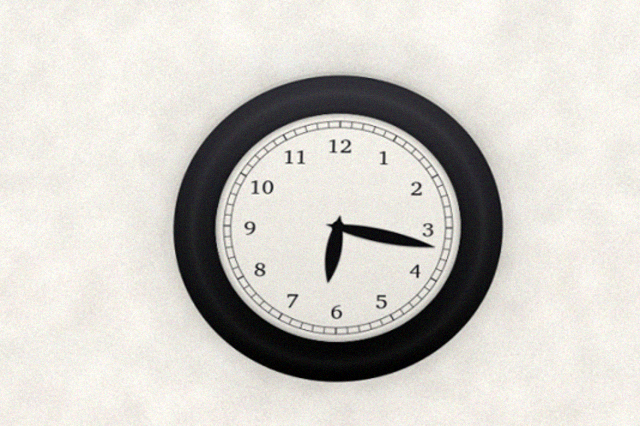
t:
6:17
